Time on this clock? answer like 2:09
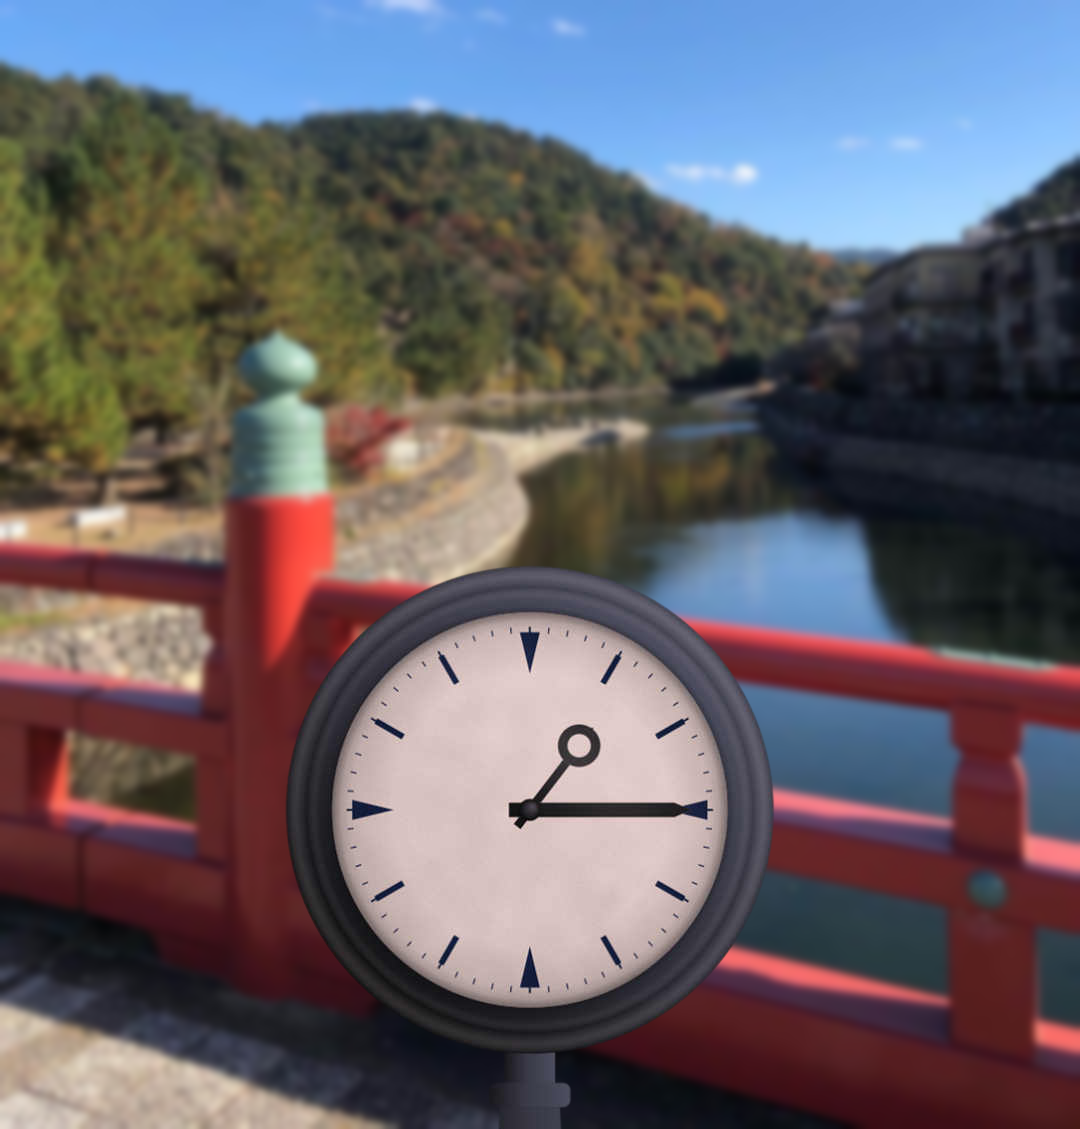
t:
1:15
